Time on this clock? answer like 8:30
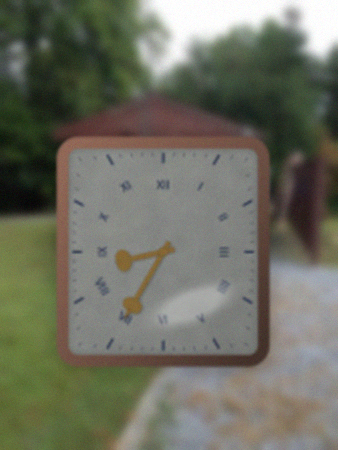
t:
8:35
